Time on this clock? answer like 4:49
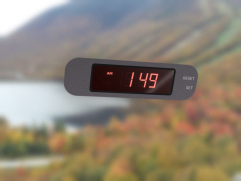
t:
1:49
